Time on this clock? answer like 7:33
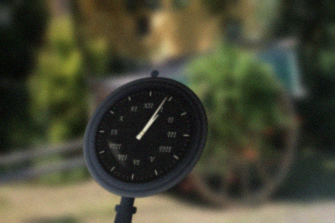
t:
1:04
